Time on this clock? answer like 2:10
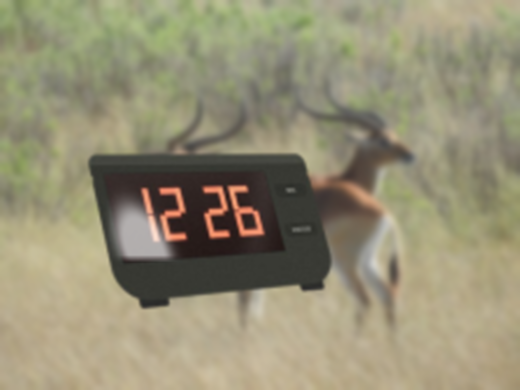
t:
12:26
